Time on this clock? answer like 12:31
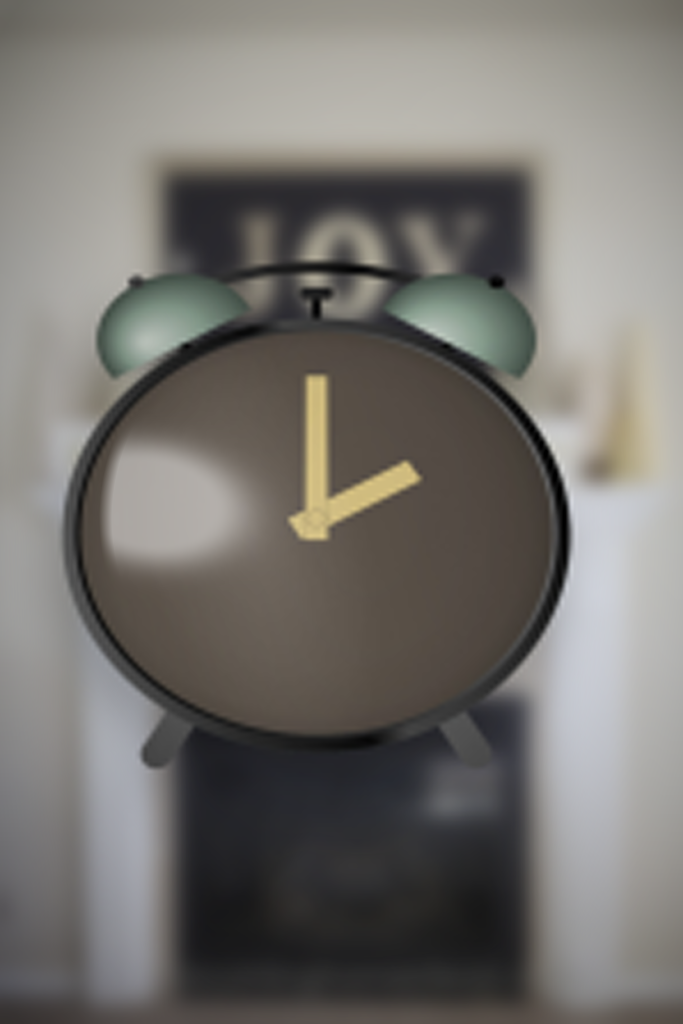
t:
2:00
